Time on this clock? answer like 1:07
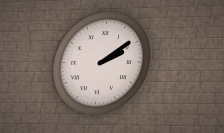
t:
2:09
